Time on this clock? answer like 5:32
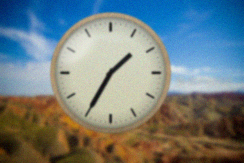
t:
1:35
